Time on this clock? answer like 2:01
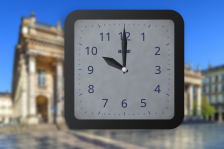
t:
10:00
